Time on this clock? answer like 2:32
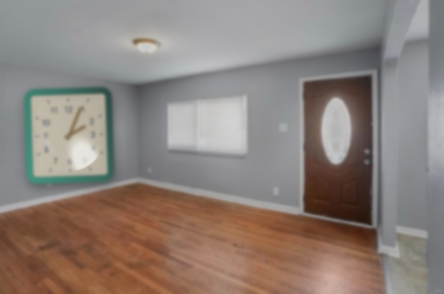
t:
2:04
